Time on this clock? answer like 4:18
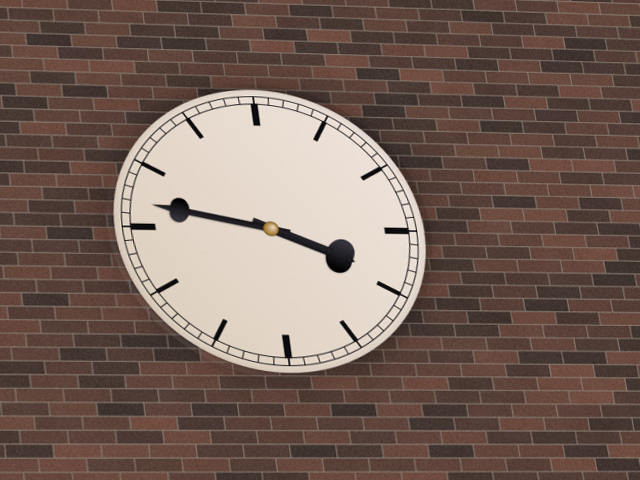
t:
3:47
